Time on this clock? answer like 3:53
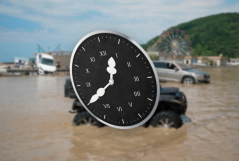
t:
12:40
